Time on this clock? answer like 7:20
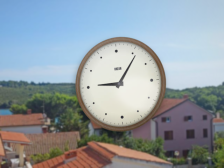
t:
9:06
